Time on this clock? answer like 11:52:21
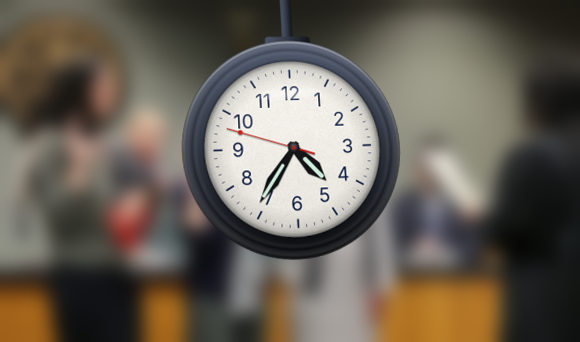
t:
4:35:48
